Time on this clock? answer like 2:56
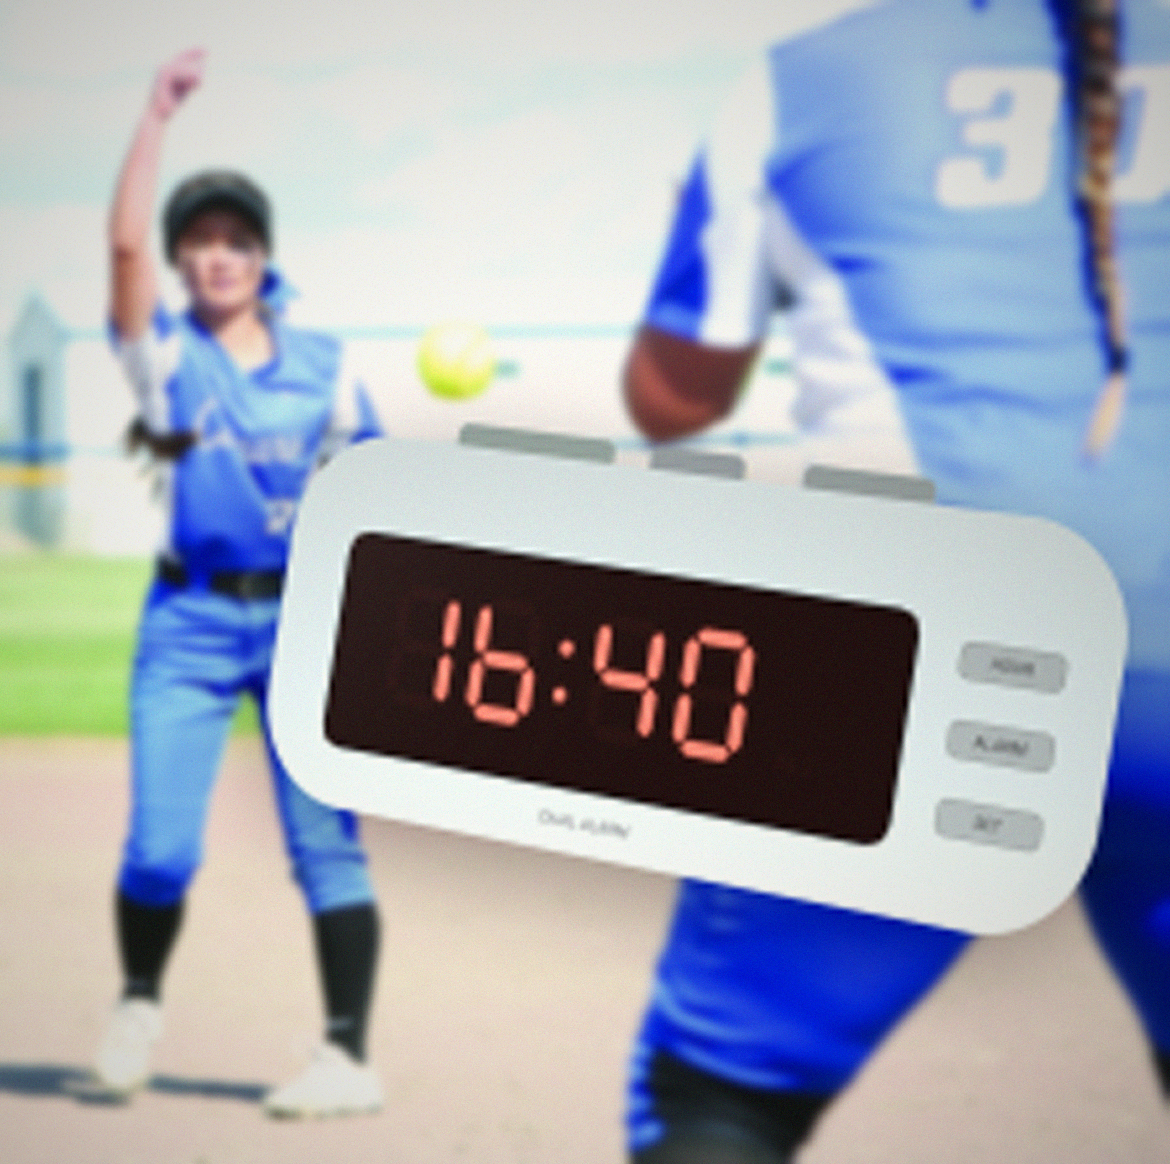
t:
16:40
